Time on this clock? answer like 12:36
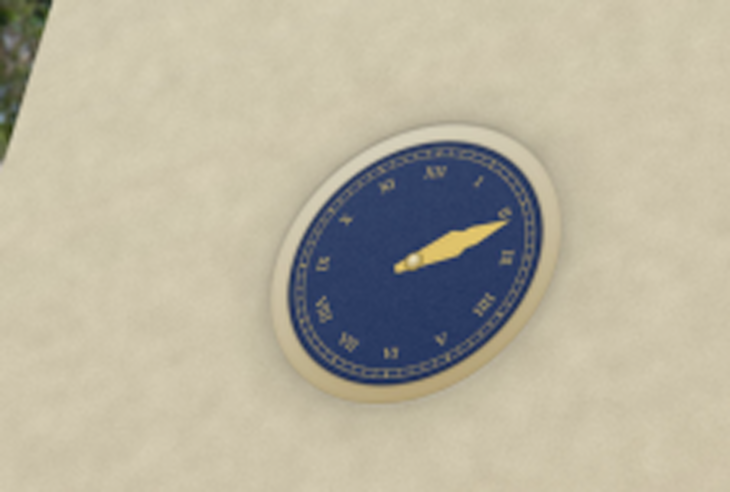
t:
2:11
